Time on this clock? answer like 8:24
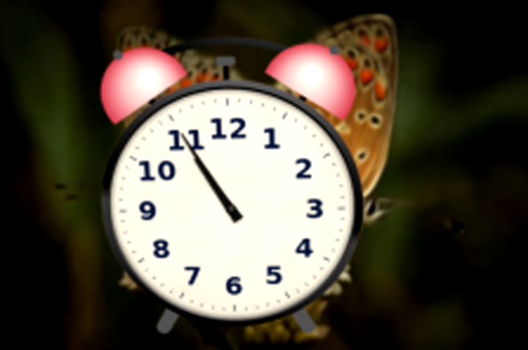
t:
10:55
